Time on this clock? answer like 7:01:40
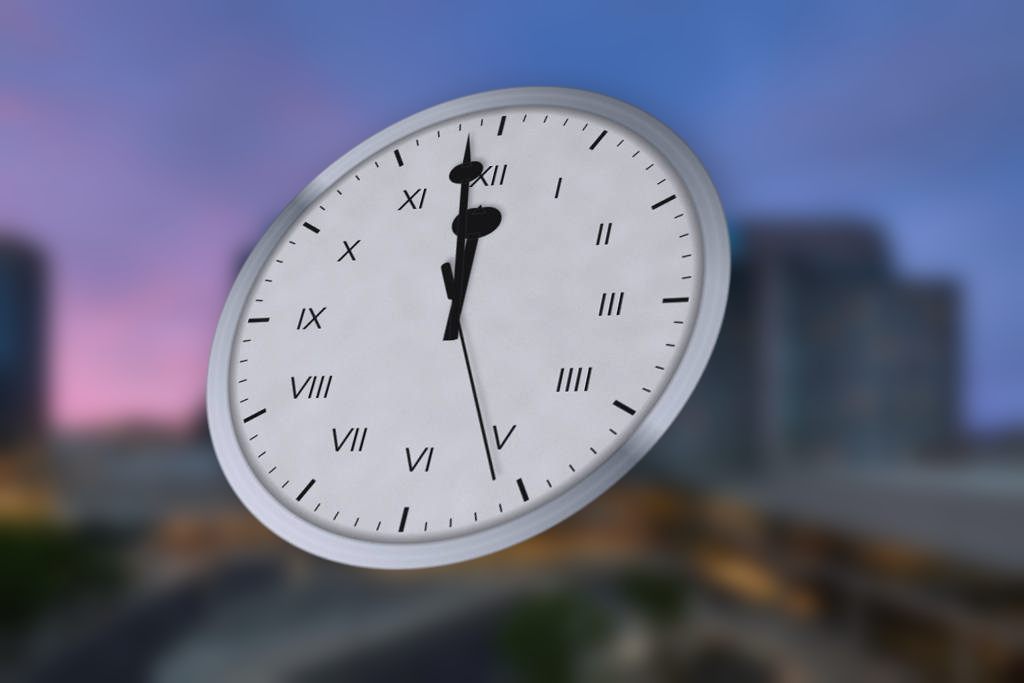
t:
11:58:26
